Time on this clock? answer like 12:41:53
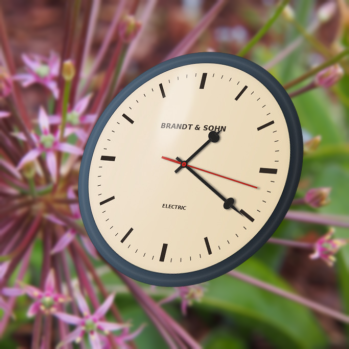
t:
1:20:17
